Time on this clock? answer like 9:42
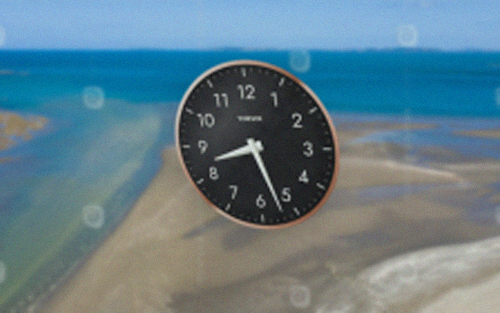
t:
8:27
